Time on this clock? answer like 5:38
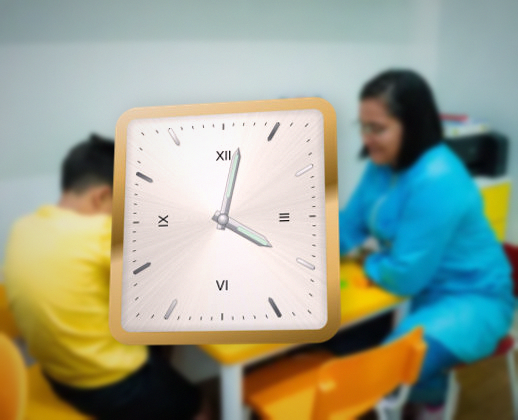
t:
4:02
